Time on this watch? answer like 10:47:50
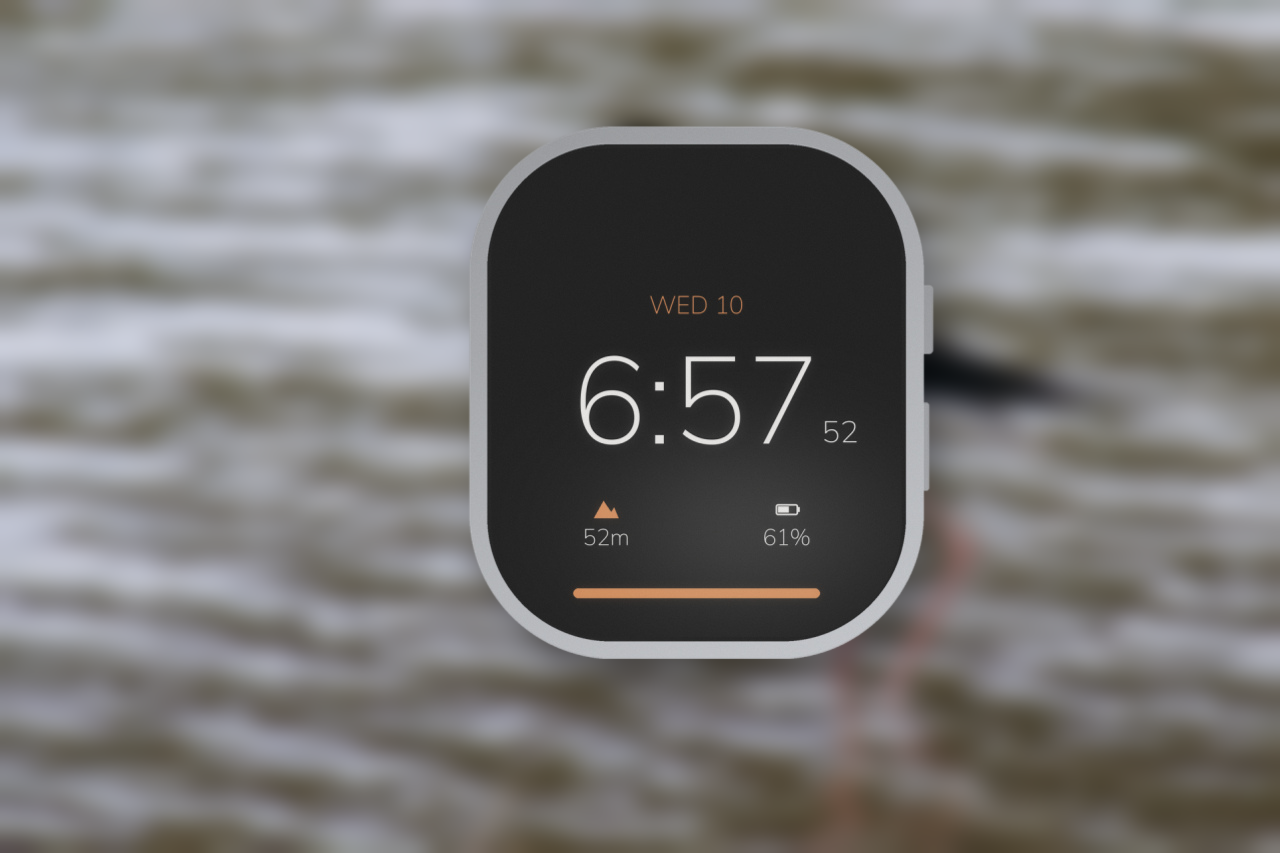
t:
6:57:52
